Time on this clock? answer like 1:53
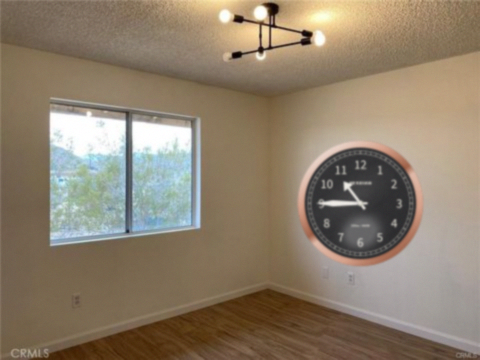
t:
10:45
